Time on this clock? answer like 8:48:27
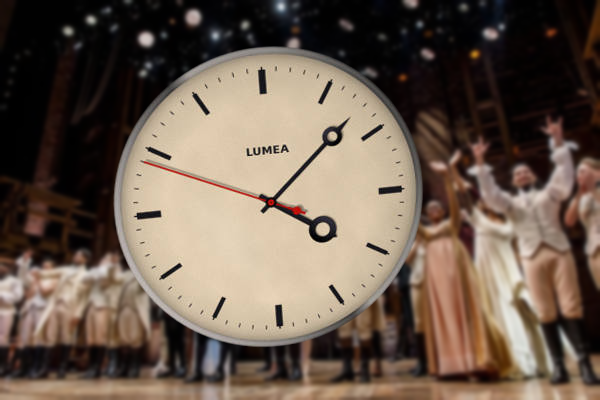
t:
4:07:49
